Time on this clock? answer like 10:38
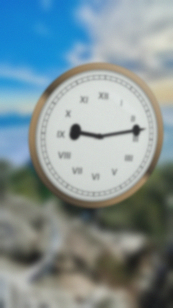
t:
9:13
